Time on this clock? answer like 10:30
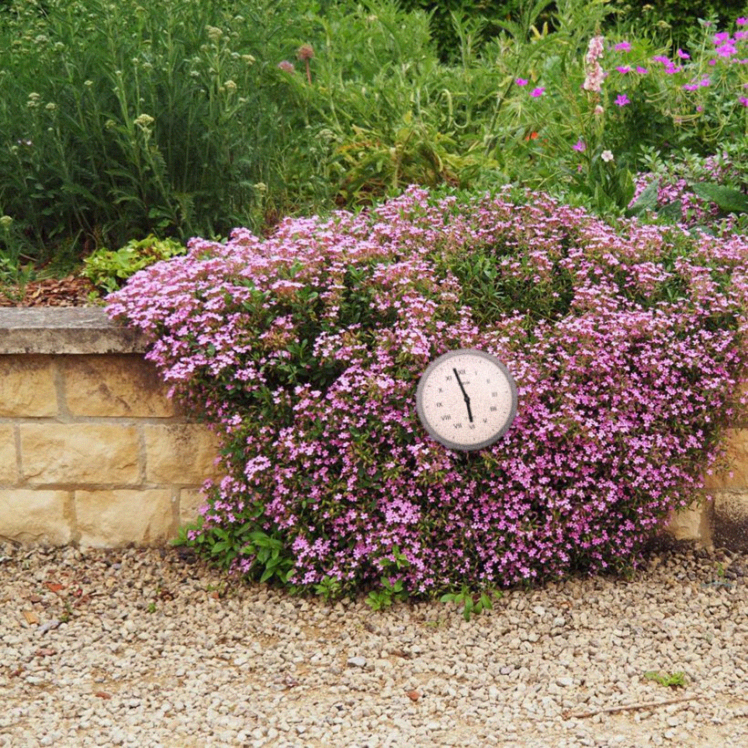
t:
5:58
